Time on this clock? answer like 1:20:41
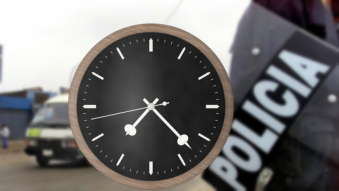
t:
7:22:43
